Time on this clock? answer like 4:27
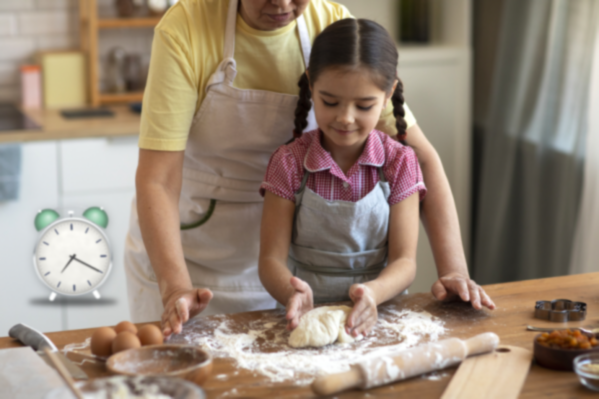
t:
7:20
